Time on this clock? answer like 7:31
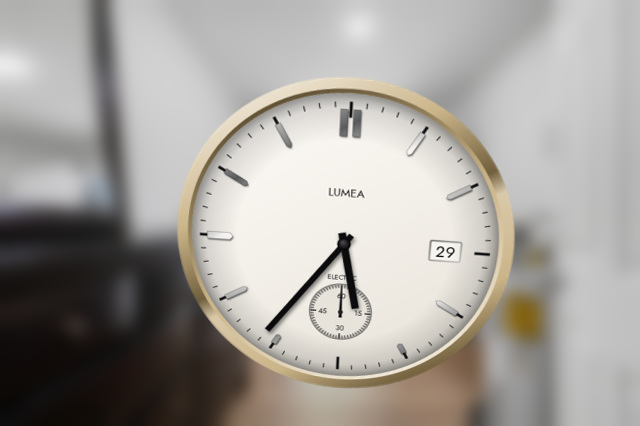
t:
5:36
